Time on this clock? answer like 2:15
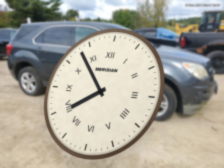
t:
7:53
